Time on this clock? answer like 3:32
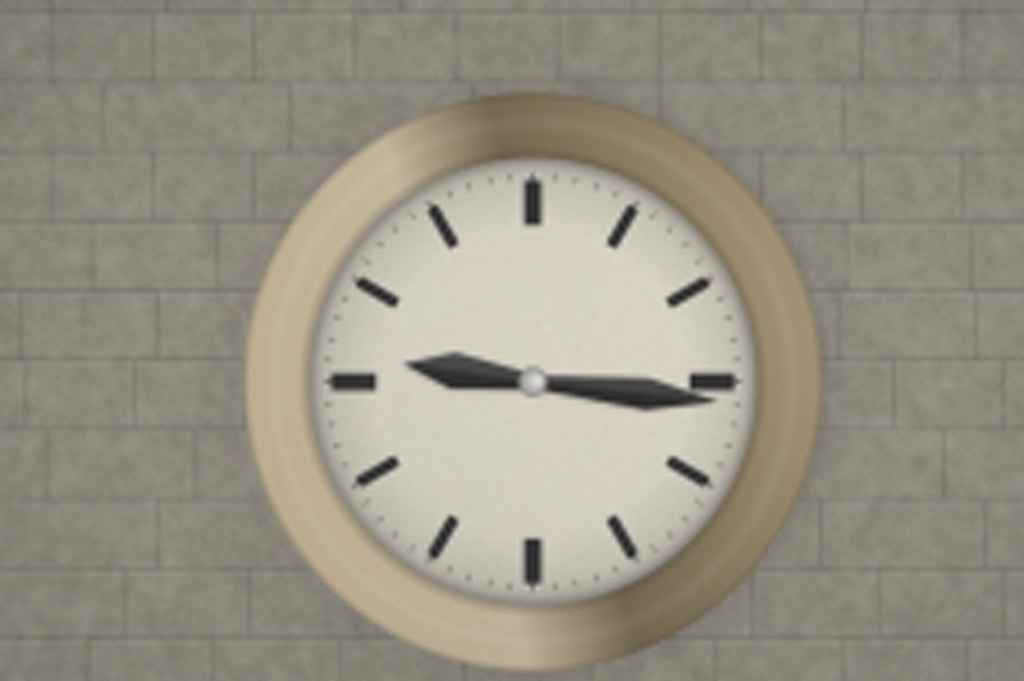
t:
9:16
